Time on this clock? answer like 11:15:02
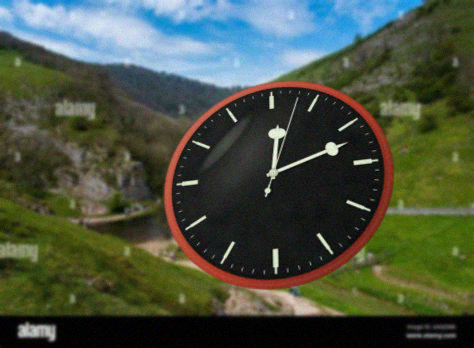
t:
12:12:03
